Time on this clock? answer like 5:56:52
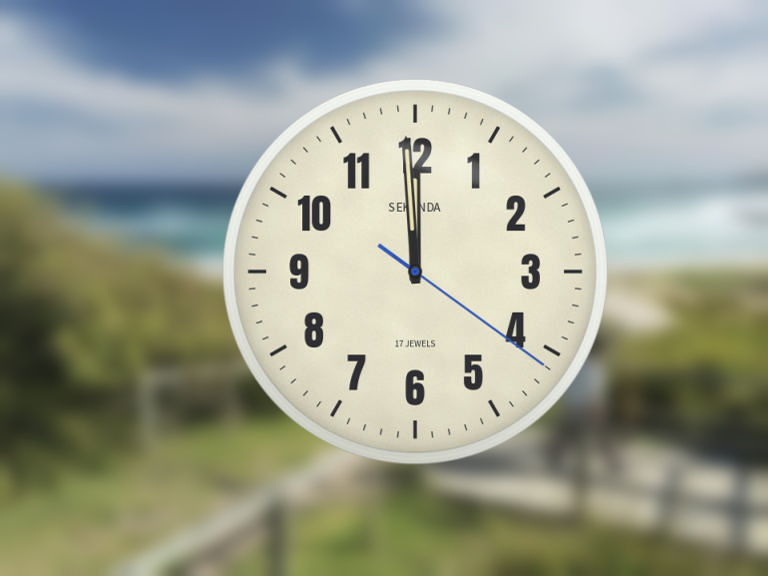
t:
11:59:21
